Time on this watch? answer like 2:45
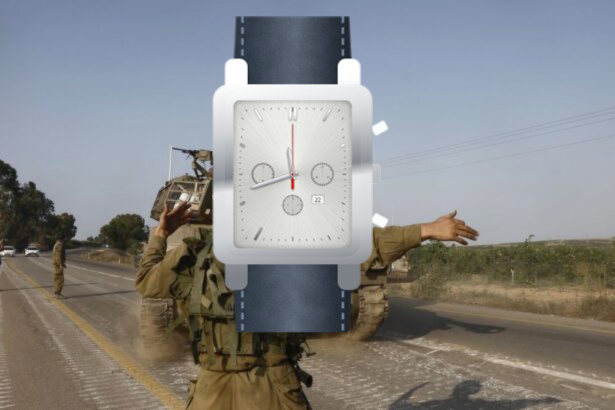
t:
11:42
